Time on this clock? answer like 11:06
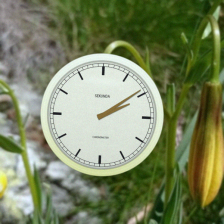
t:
2:09
